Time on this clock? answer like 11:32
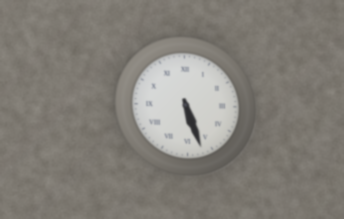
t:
5:27
